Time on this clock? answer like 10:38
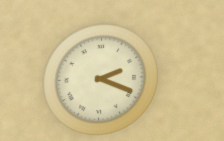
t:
2:19
